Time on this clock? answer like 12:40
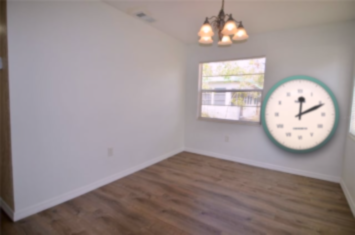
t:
12:11
